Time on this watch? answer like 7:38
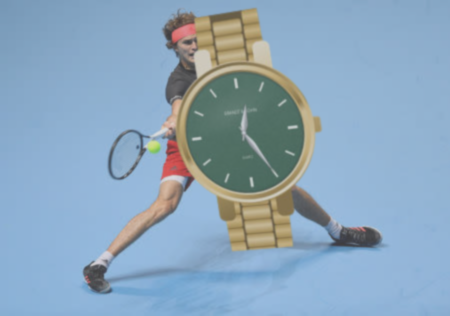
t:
12:25
